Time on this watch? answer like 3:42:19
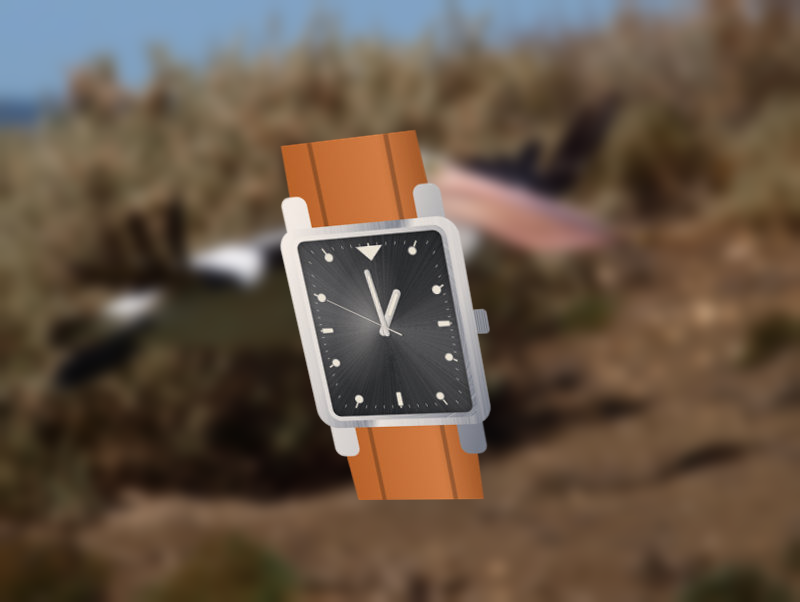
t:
12:58:50
